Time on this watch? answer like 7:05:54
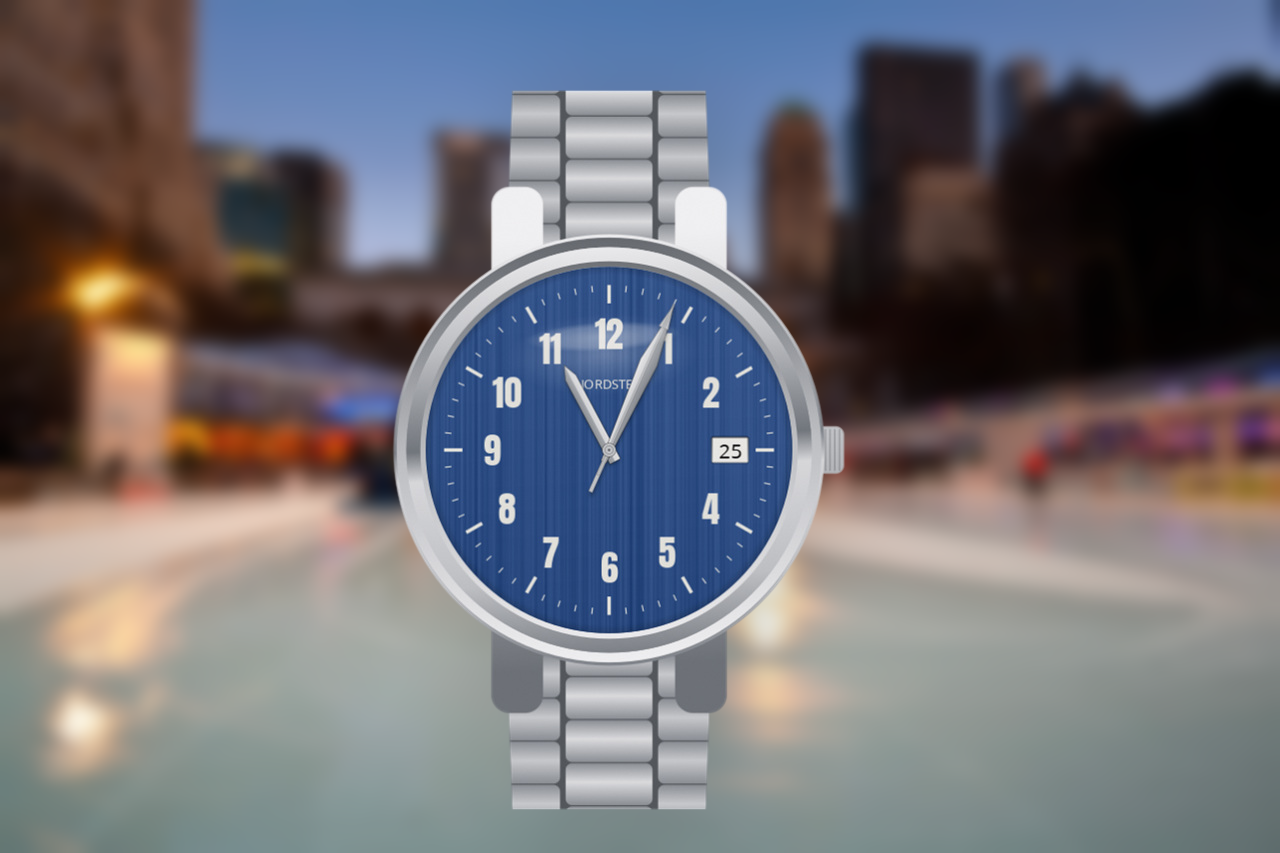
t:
11:04:04
